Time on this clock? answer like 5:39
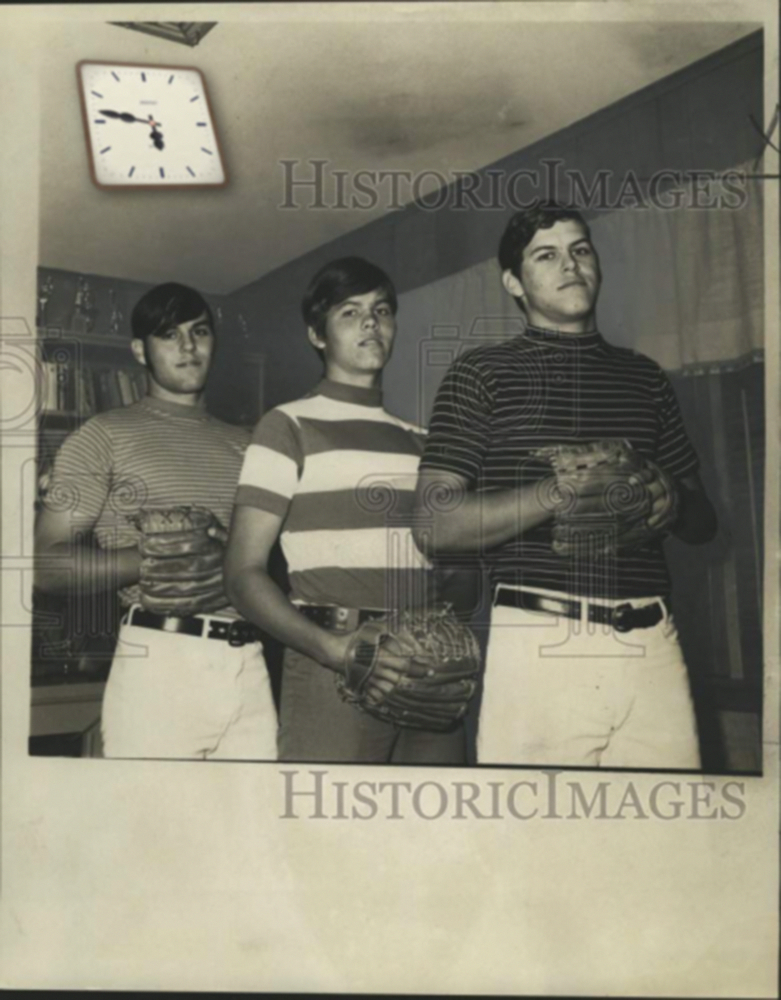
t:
5:47
